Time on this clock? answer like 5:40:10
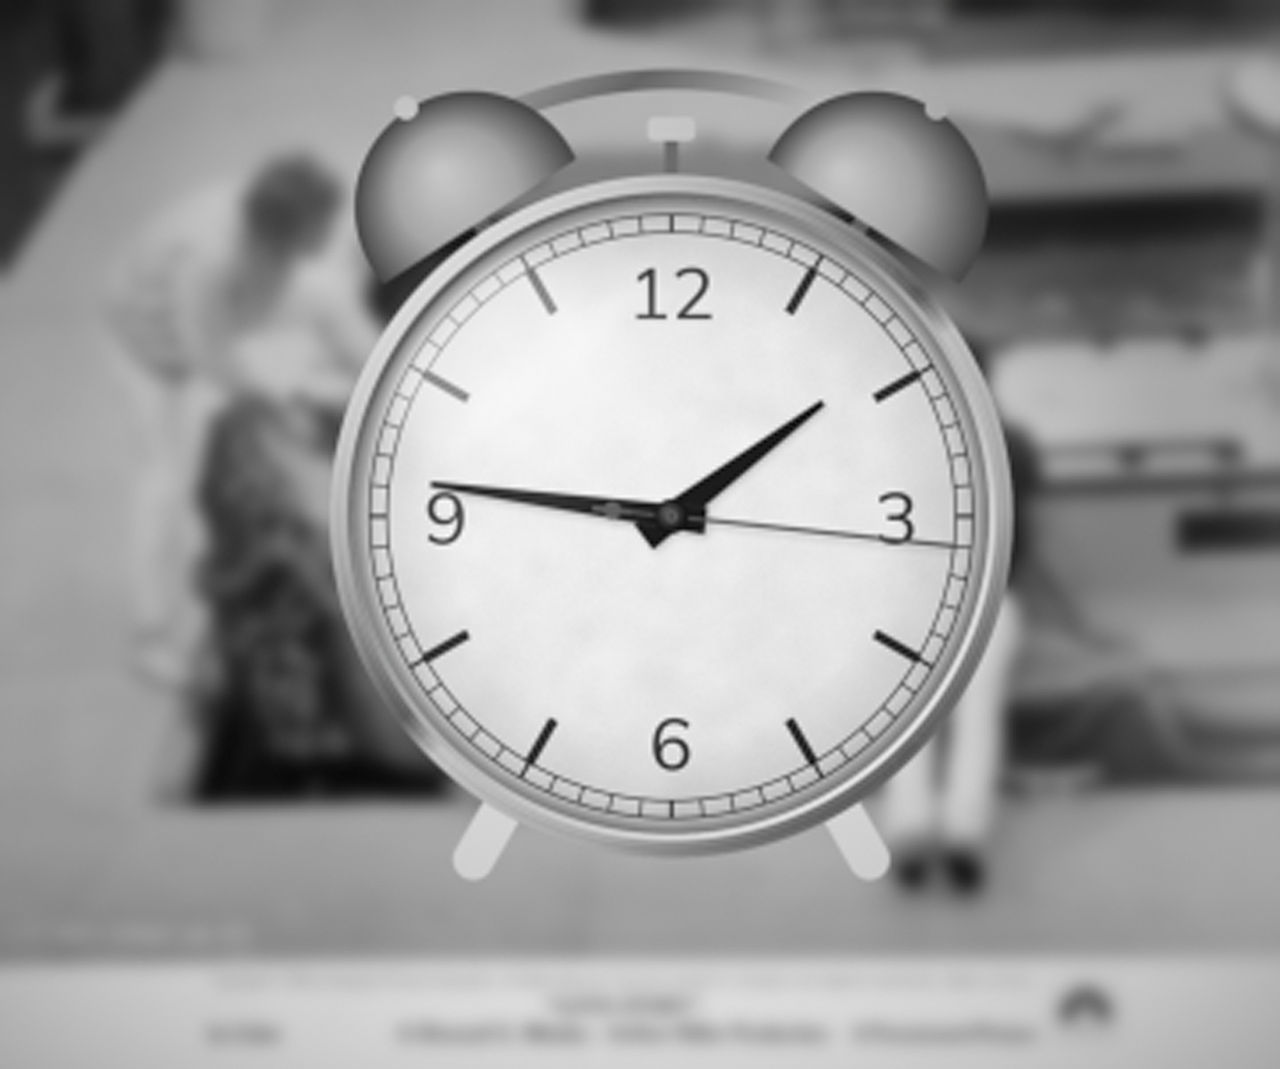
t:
1:46:16
